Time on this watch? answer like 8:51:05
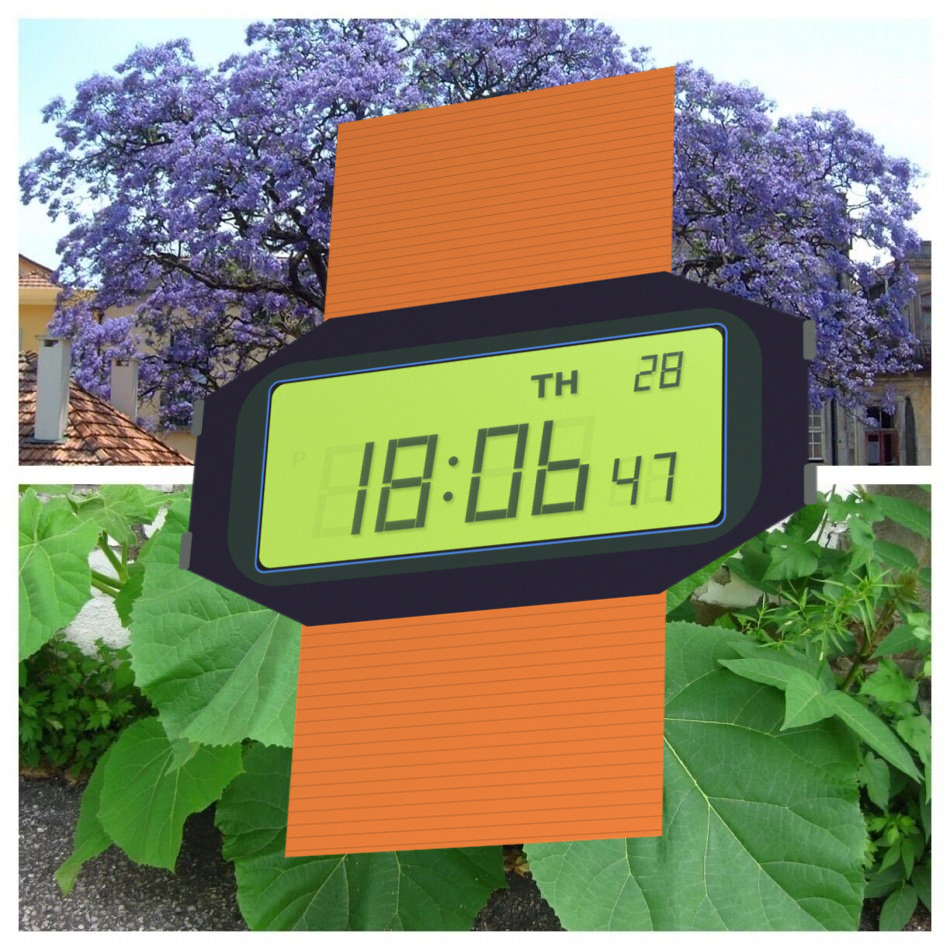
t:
18:06:47
